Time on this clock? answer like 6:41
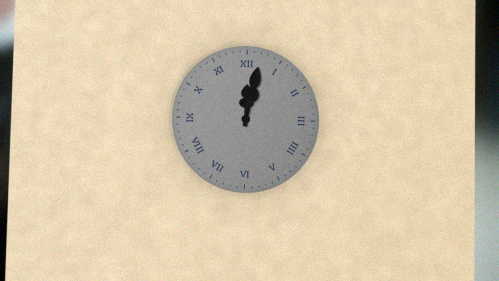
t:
12:02
